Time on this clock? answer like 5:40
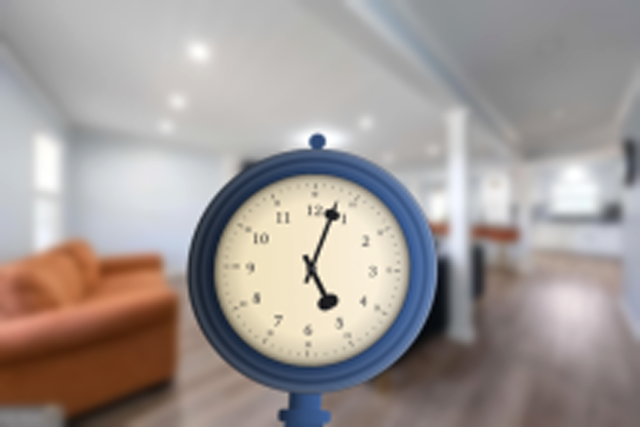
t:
5:03
